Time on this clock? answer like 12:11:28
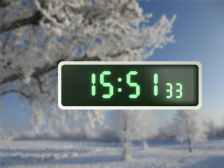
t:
15:51:33
